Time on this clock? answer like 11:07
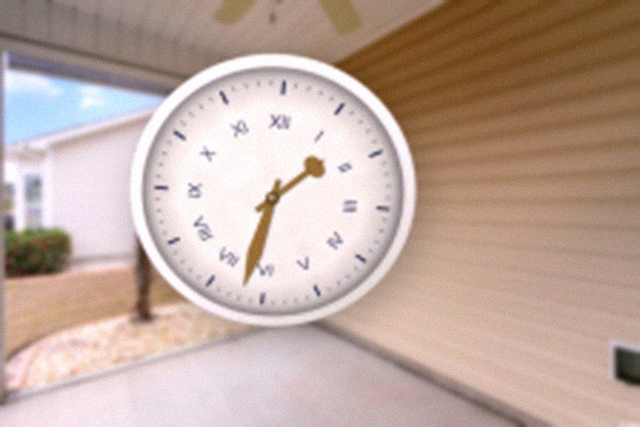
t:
1:32
